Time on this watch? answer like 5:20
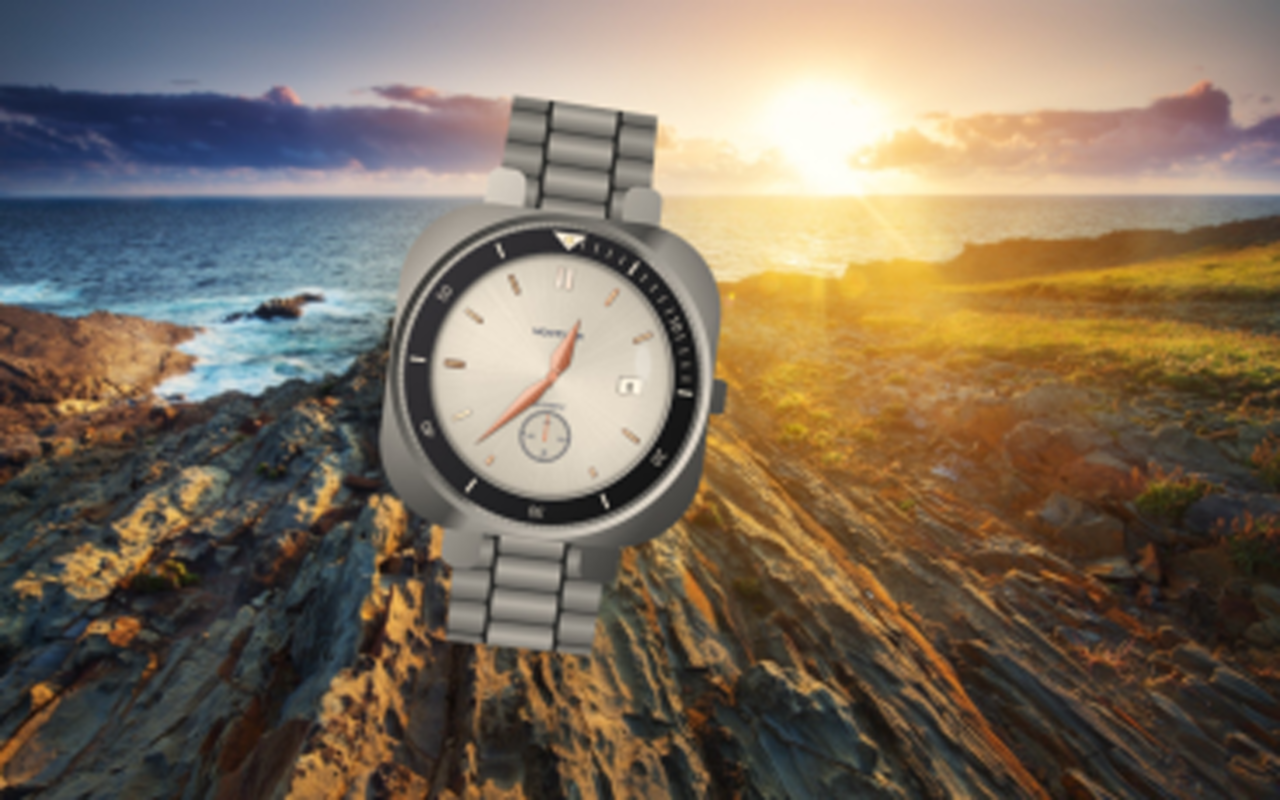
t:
12:37
